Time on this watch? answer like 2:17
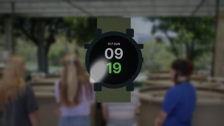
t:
9:19
